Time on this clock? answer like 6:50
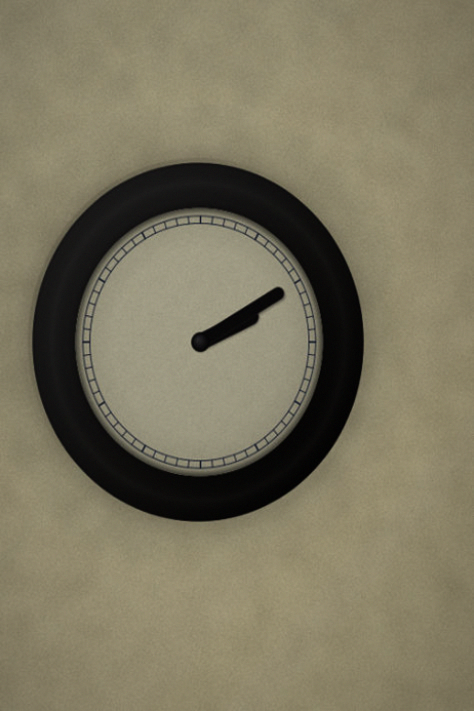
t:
2:10
